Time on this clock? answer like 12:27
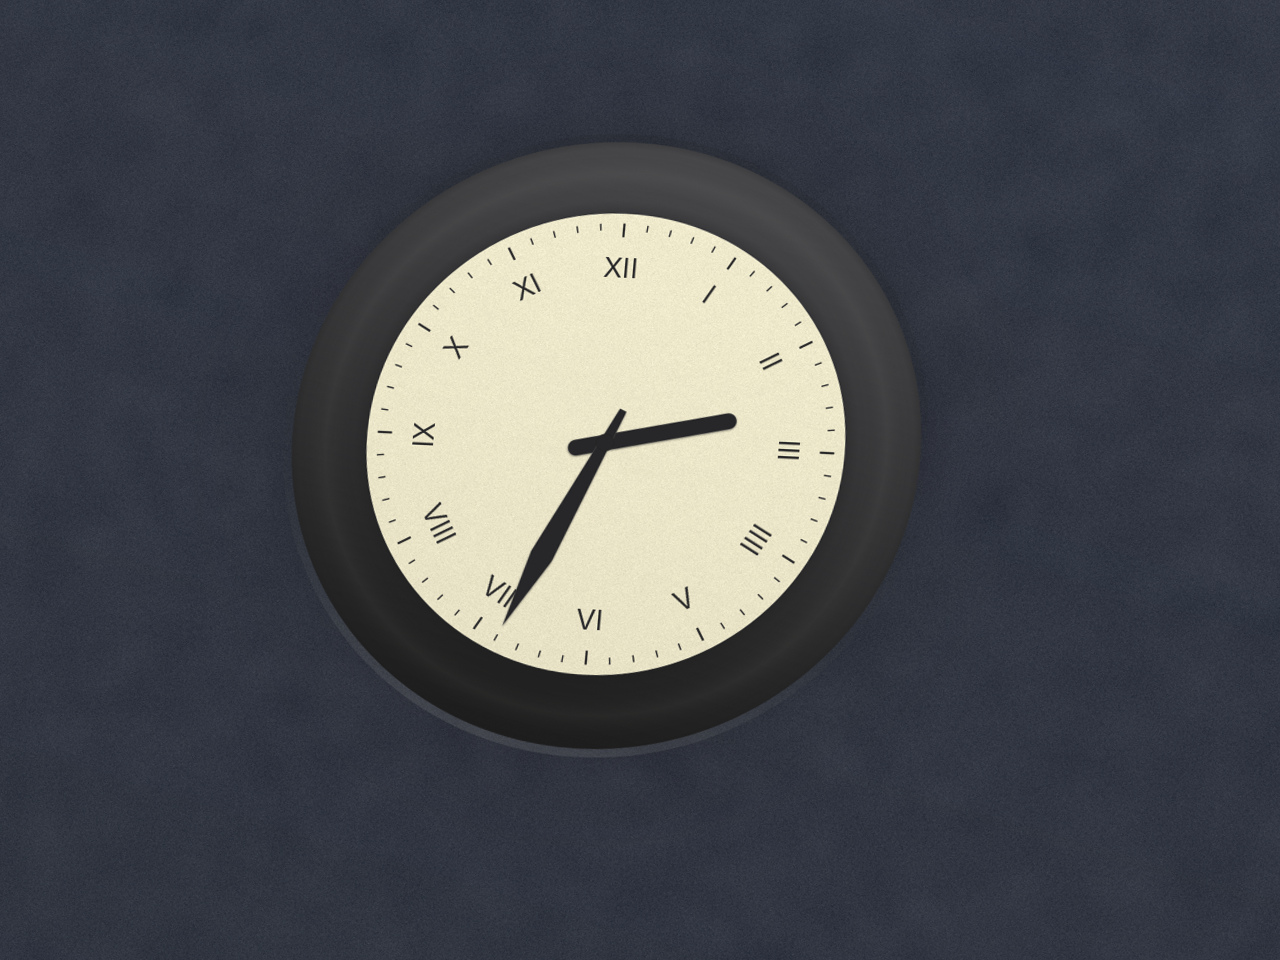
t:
2:34
